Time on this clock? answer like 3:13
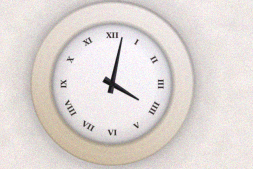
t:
4:02
